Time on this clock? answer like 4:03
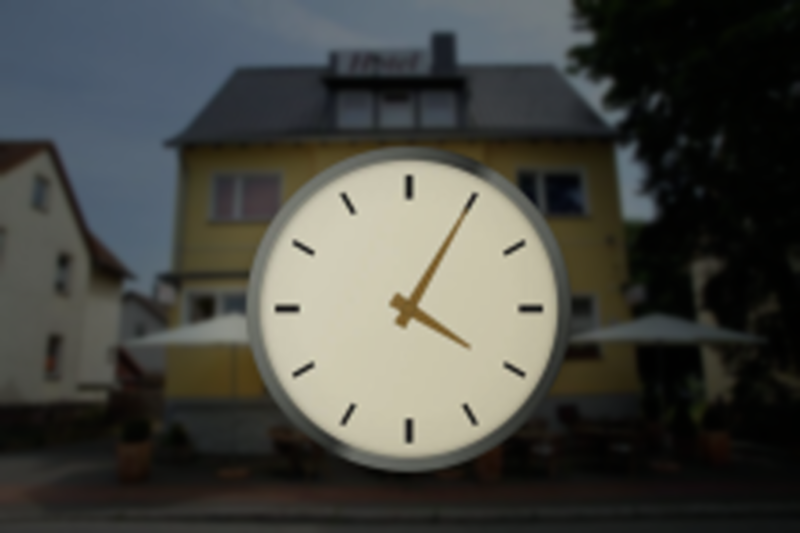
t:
4:05
